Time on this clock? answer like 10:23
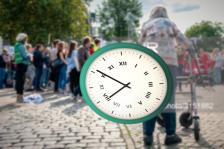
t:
7:51
